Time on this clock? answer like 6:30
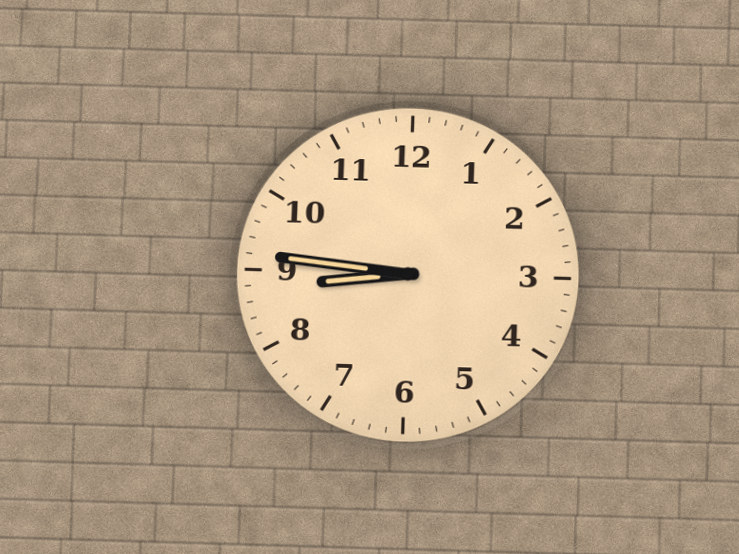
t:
8:46
